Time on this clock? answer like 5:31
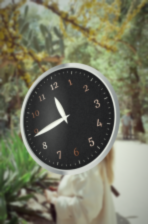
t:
11:44
